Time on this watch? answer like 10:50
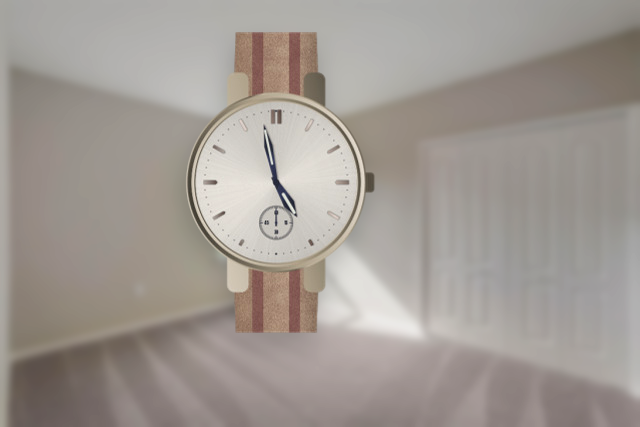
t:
4:58
